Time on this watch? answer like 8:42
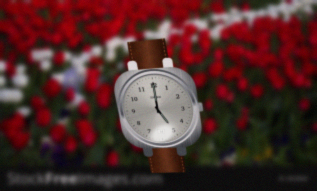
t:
5:00
